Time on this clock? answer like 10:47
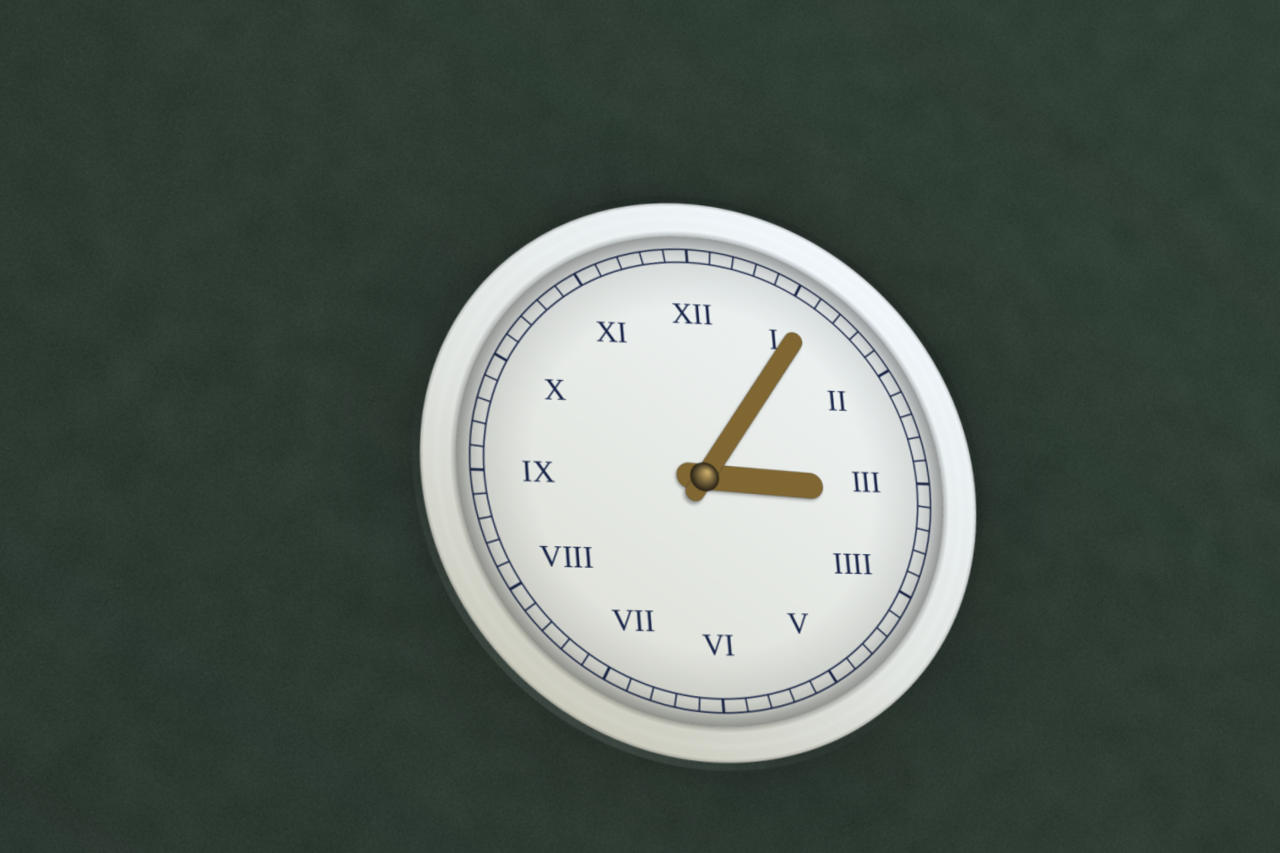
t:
3:06
